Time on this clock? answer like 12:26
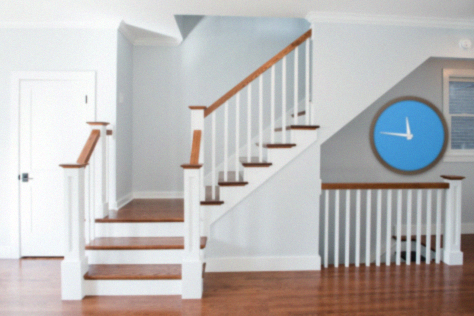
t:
11:46
